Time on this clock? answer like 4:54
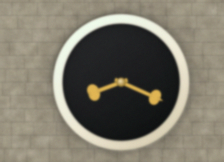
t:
8:19
